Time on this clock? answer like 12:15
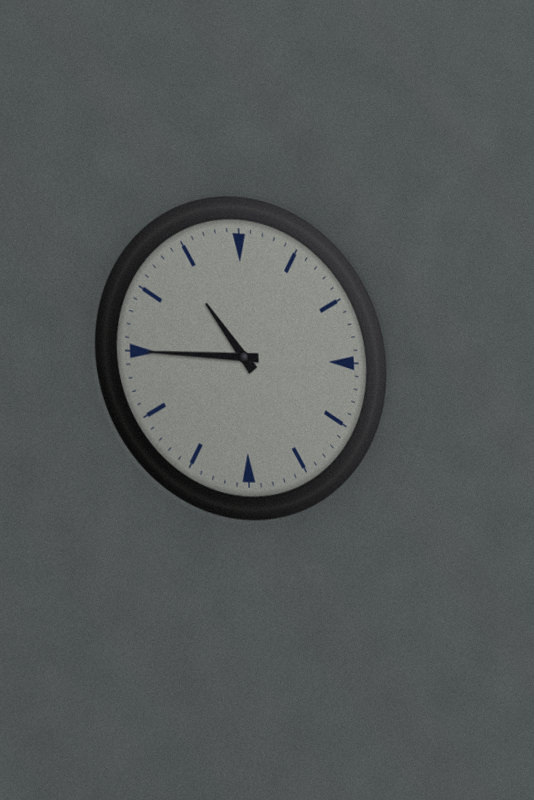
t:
10:45
